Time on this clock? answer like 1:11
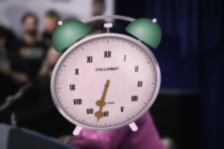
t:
6:32
